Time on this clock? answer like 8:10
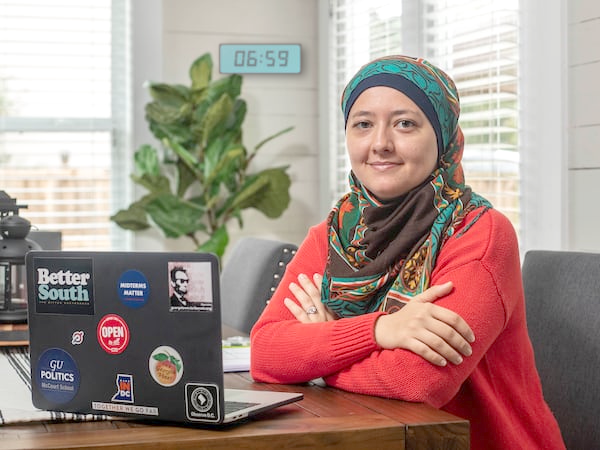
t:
6:59
